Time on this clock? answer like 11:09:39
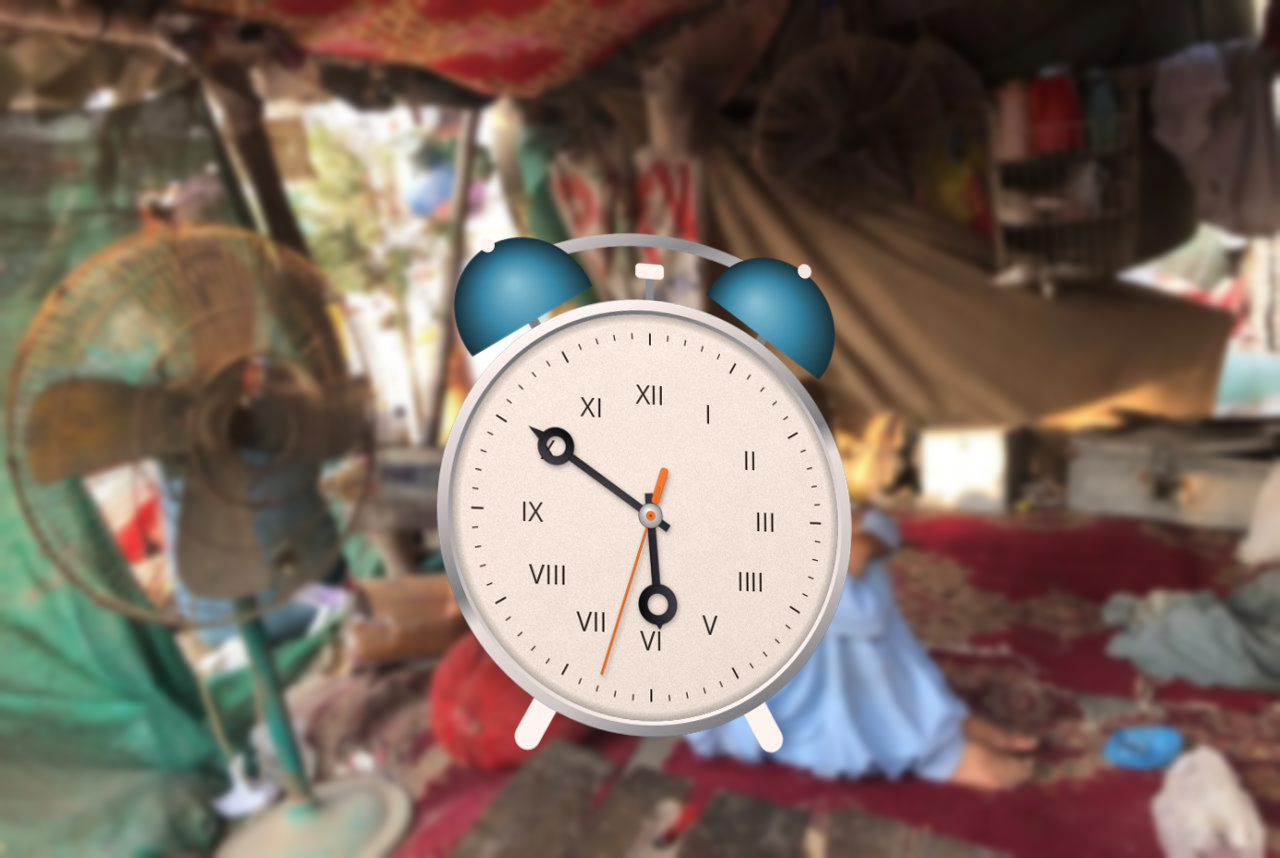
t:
5:50:33
